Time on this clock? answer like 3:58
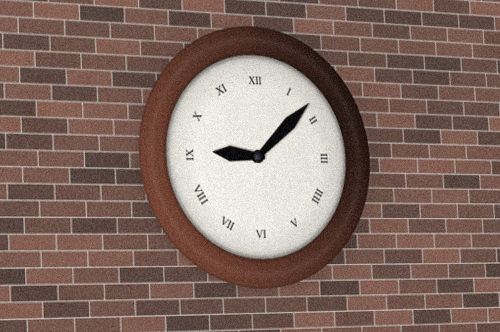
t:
9:08
